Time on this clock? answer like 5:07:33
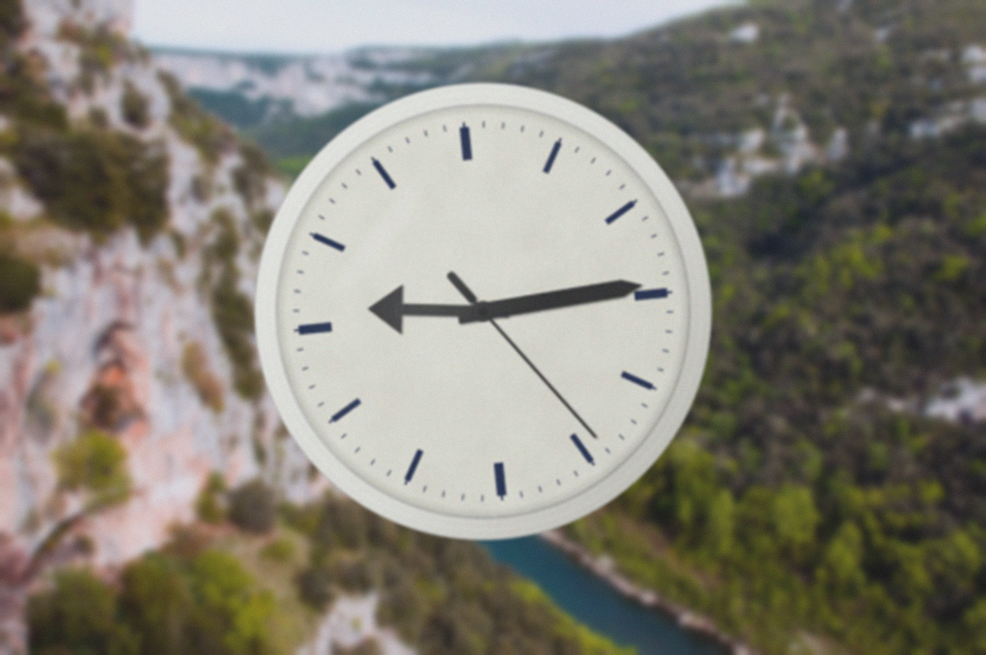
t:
9:14:24
